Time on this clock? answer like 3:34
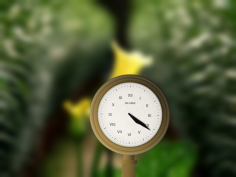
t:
4:21
